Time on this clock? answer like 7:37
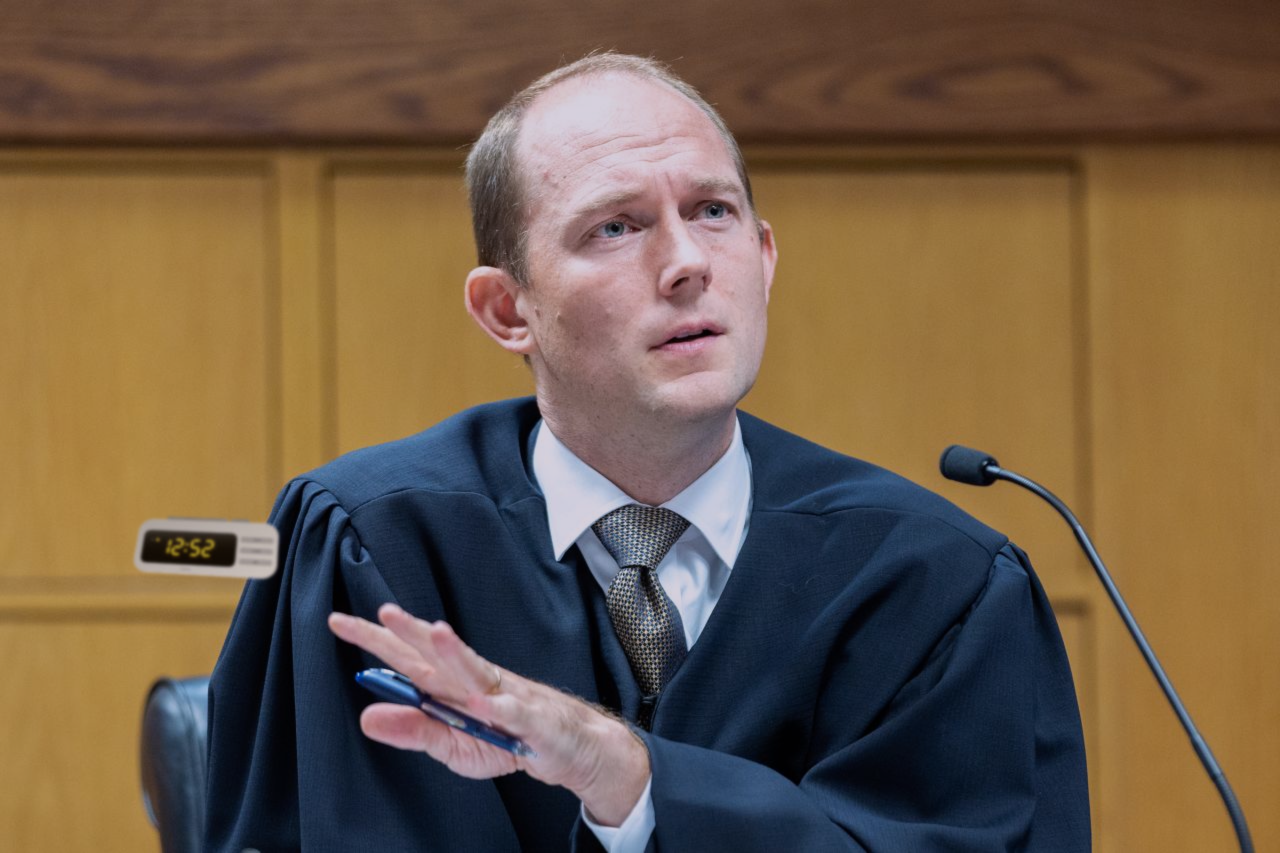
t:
12:52
